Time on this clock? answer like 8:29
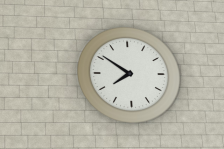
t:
7:51
